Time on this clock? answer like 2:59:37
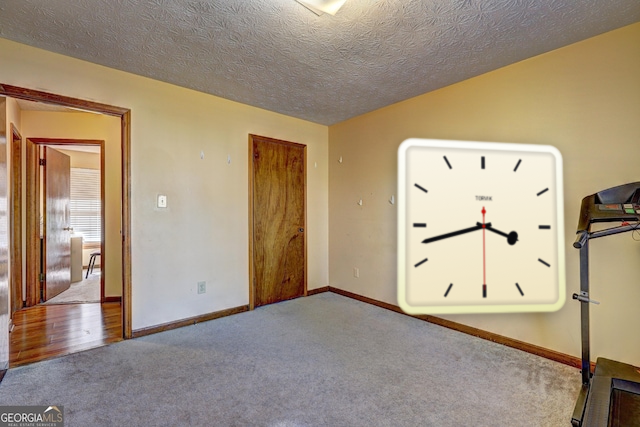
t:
3:42:30
